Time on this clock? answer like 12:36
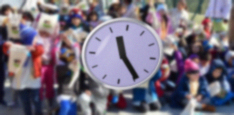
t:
11:24
